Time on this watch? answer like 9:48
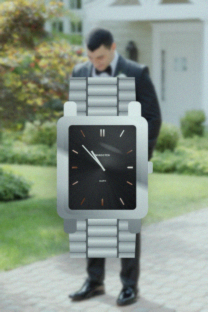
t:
10:53
